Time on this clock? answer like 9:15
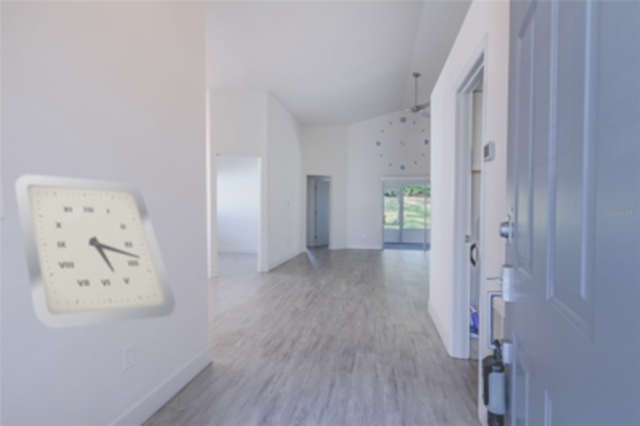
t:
5:18
